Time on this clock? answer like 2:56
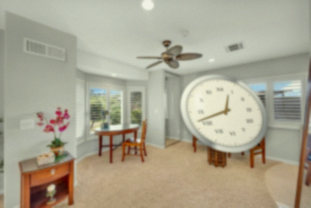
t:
12:42
